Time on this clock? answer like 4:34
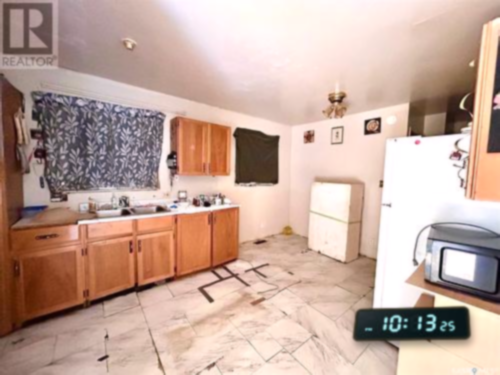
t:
10:13
